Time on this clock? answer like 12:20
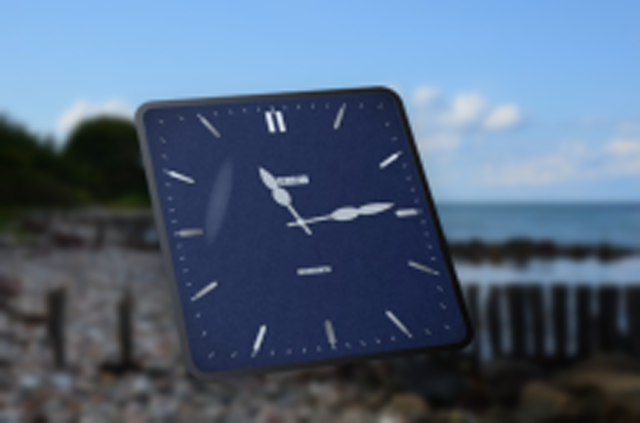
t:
11:14
